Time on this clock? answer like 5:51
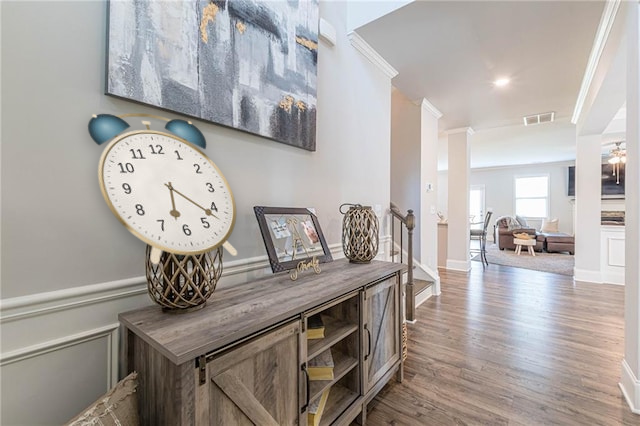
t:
6:22
